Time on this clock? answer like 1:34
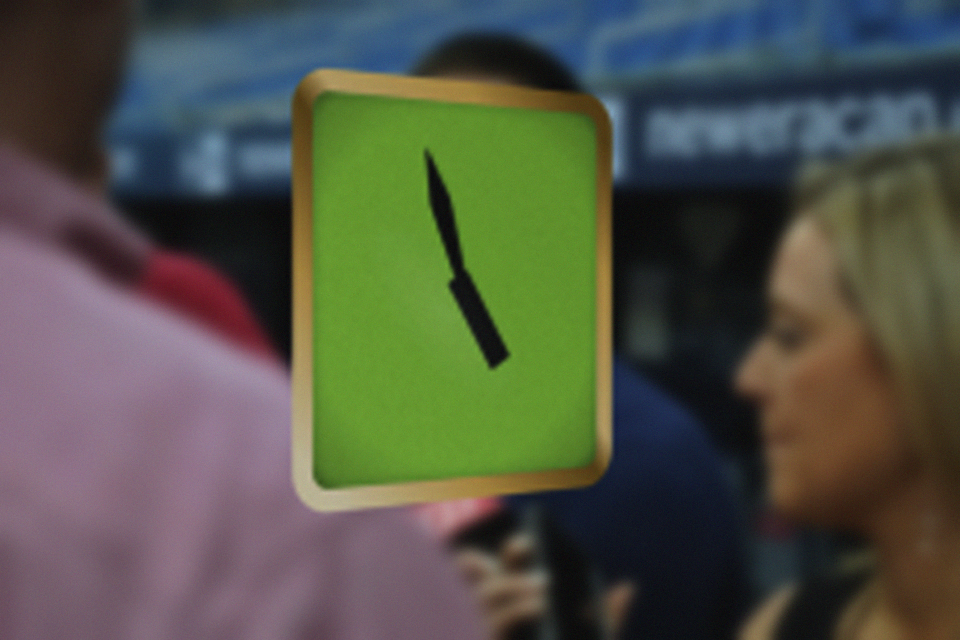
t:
4:57
